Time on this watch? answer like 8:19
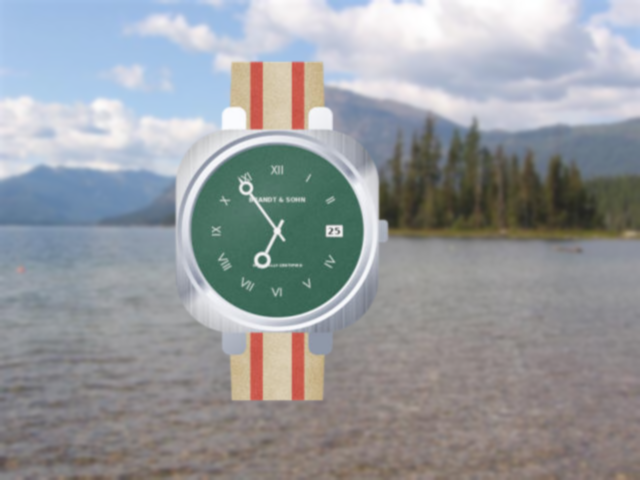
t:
6:54
